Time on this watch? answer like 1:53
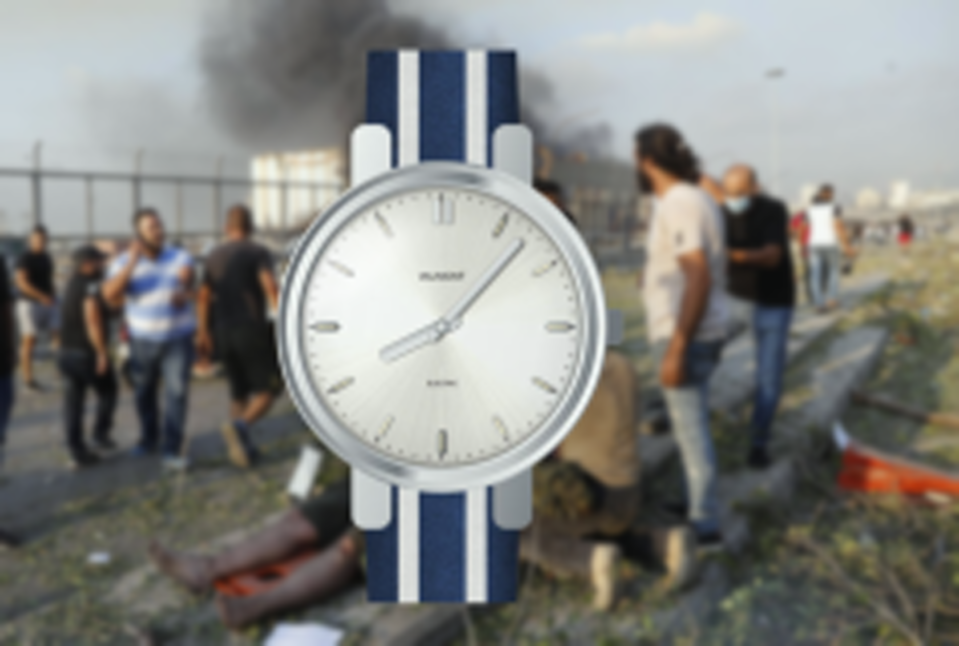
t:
8:07
